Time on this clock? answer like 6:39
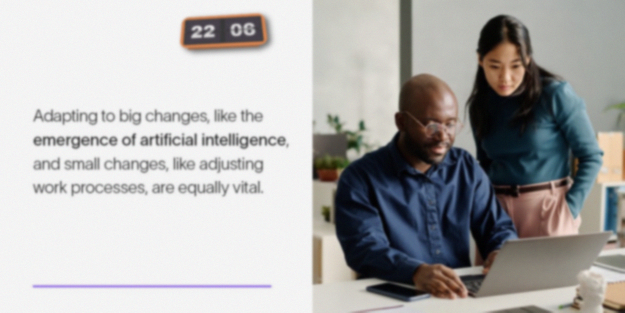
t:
22:06
